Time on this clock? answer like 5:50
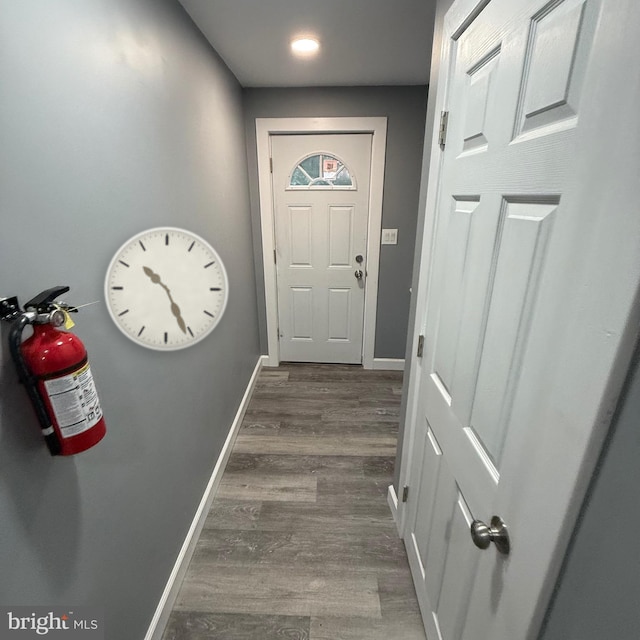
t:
10:26
